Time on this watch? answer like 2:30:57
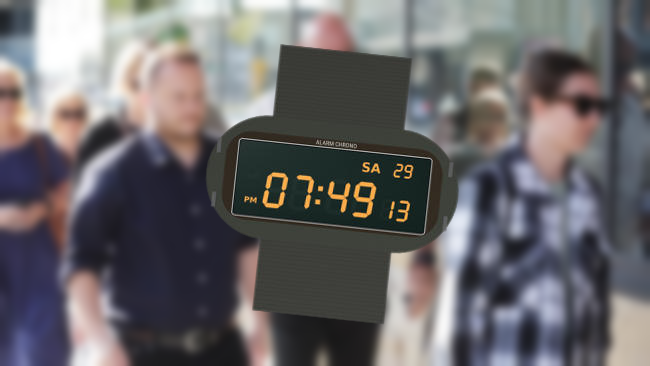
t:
7:49:13
